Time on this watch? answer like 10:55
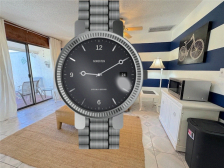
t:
9:10
